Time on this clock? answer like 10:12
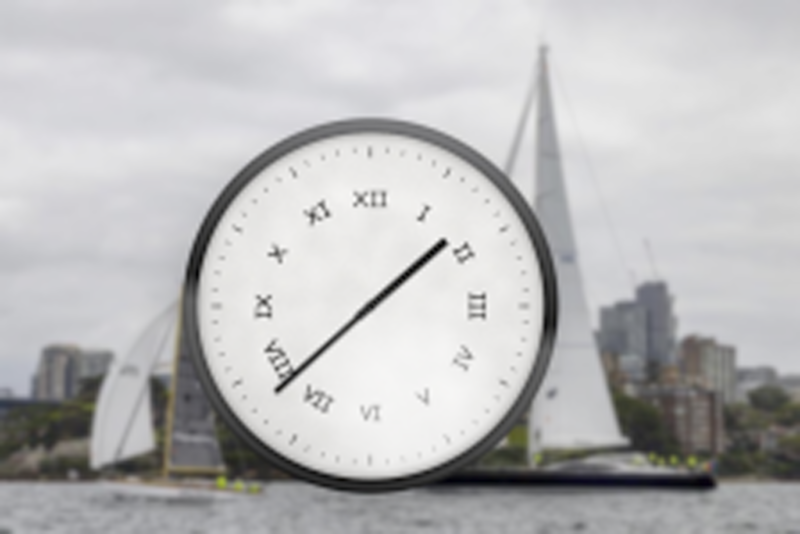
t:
1:38
